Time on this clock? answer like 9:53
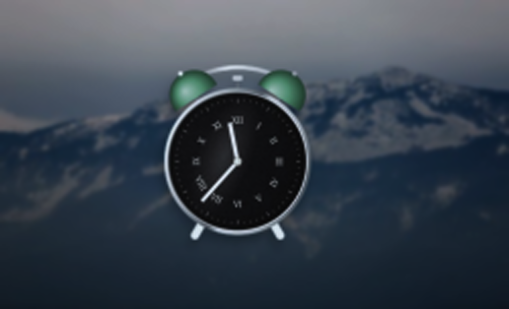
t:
11:37
